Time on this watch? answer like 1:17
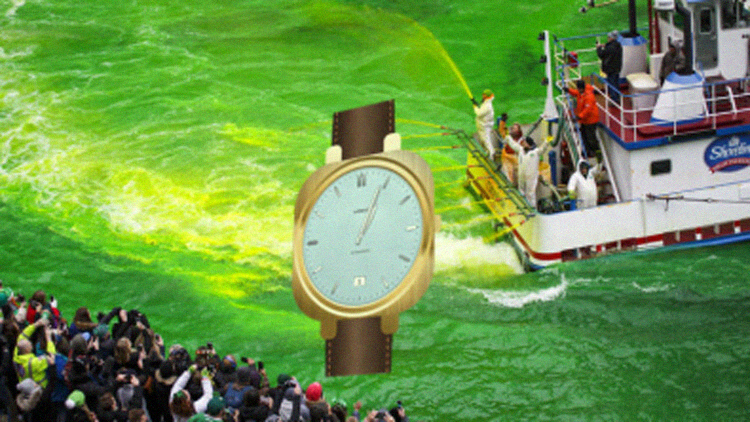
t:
1:04
